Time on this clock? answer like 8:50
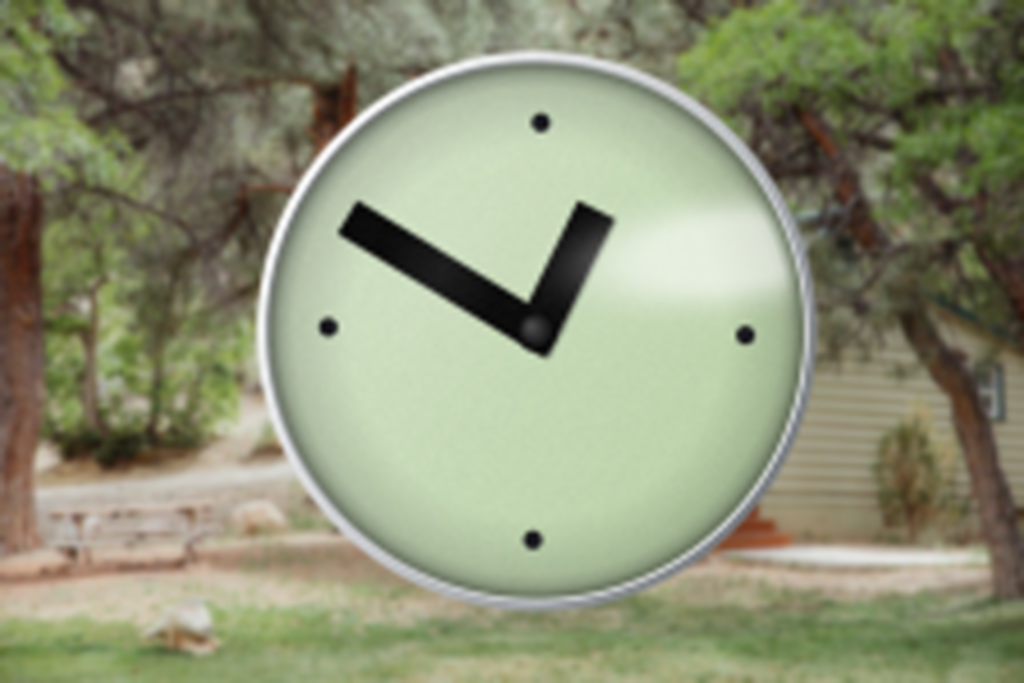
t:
12:50
